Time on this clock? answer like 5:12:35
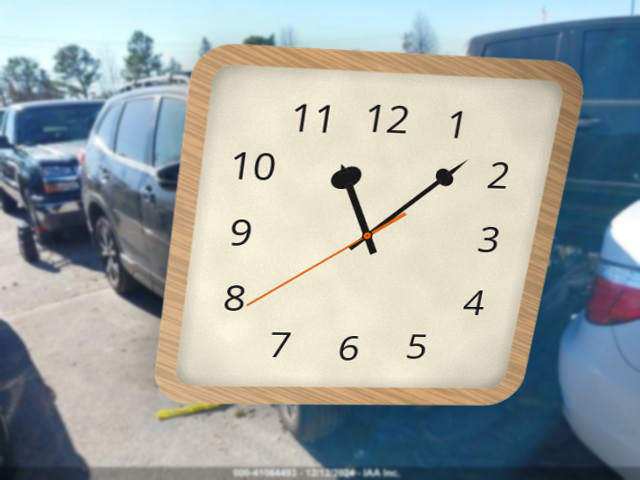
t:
11:07:39
